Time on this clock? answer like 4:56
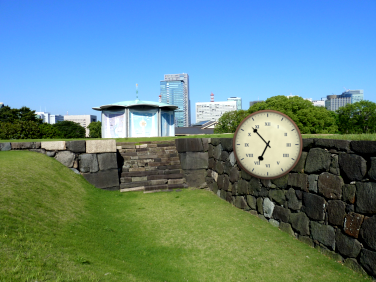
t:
6:53
